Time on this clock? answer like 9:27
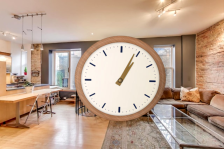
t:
1:04
